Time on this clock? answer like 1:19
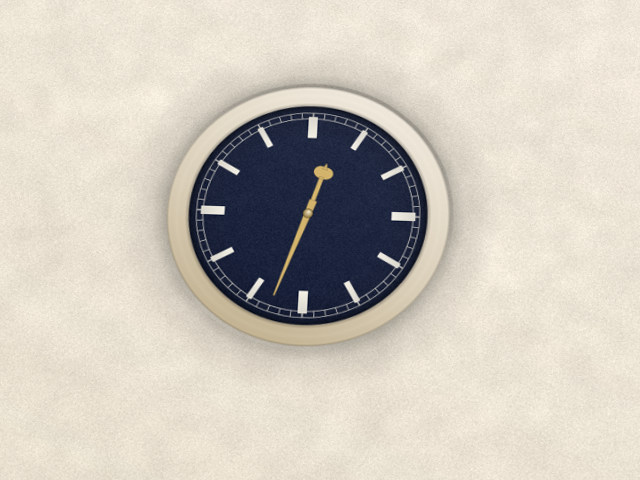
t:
12:33
